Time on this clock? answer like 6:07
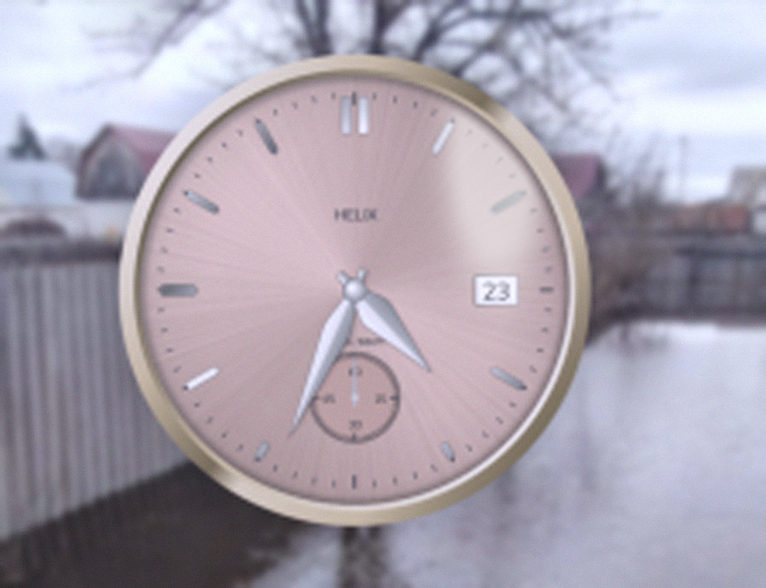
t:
4:34
